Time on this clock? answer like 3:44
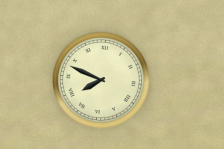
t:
7:48
